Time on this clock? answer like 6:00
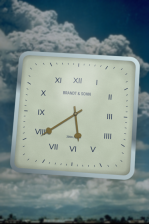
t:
5:39
